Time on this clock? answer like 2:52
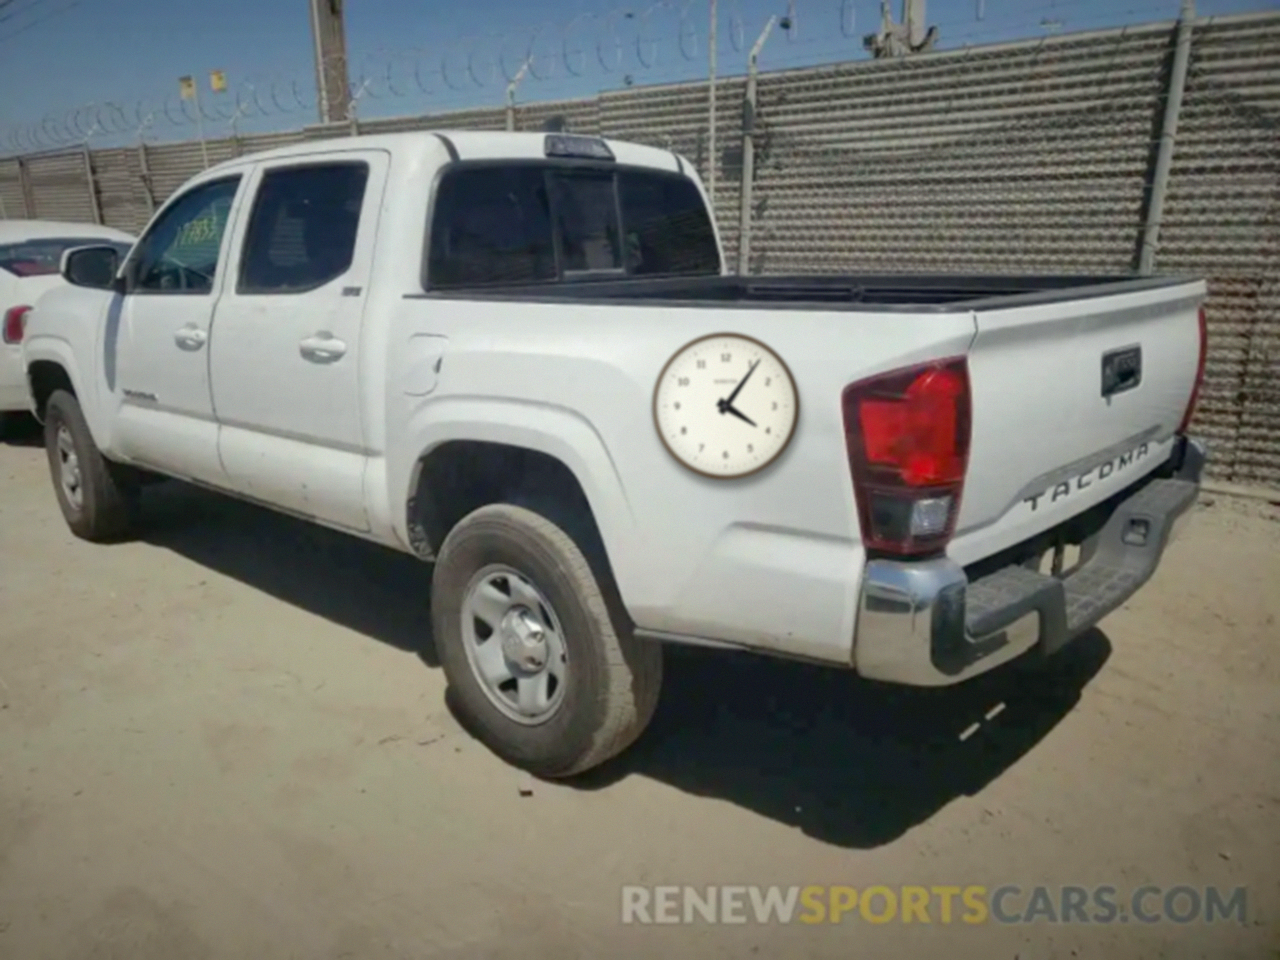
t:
4:06
